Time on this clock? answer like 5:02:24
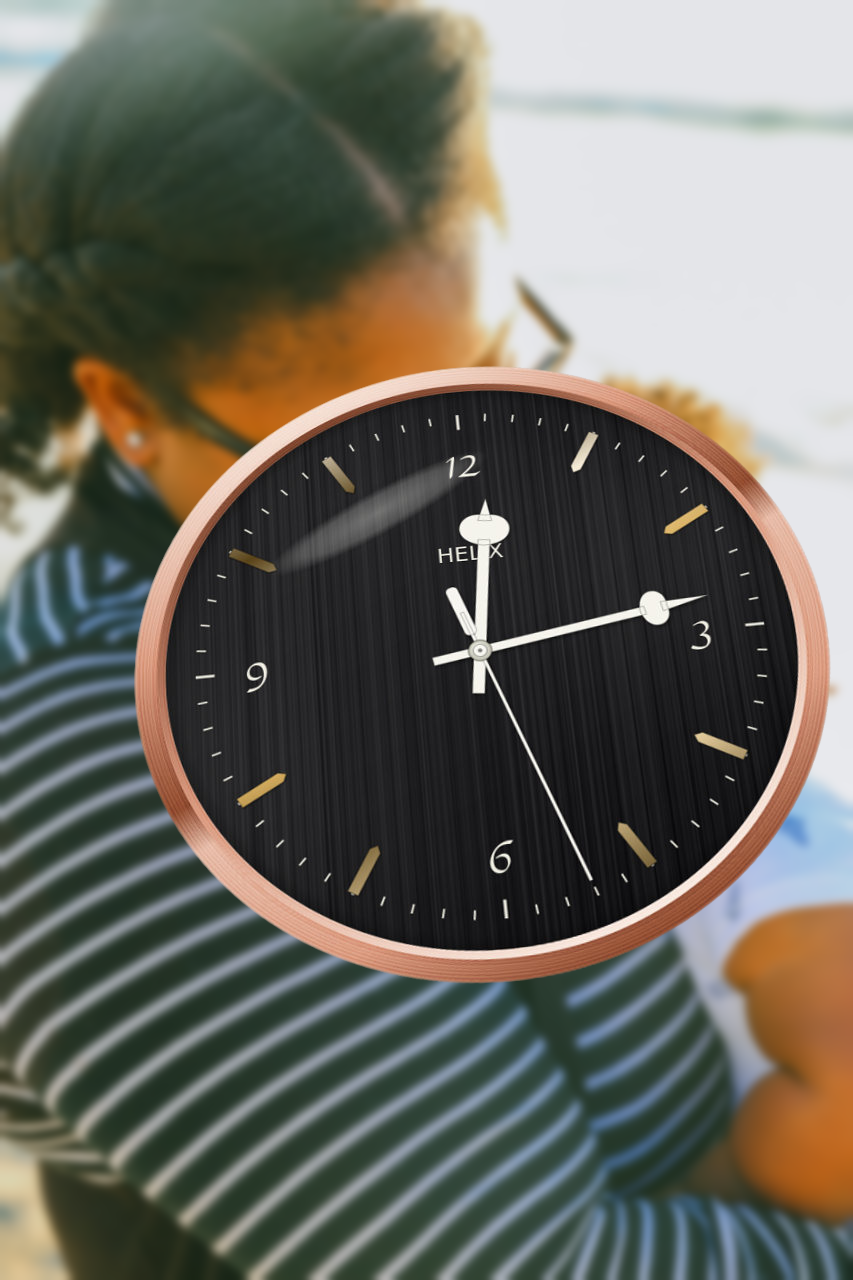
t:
12:13:27
